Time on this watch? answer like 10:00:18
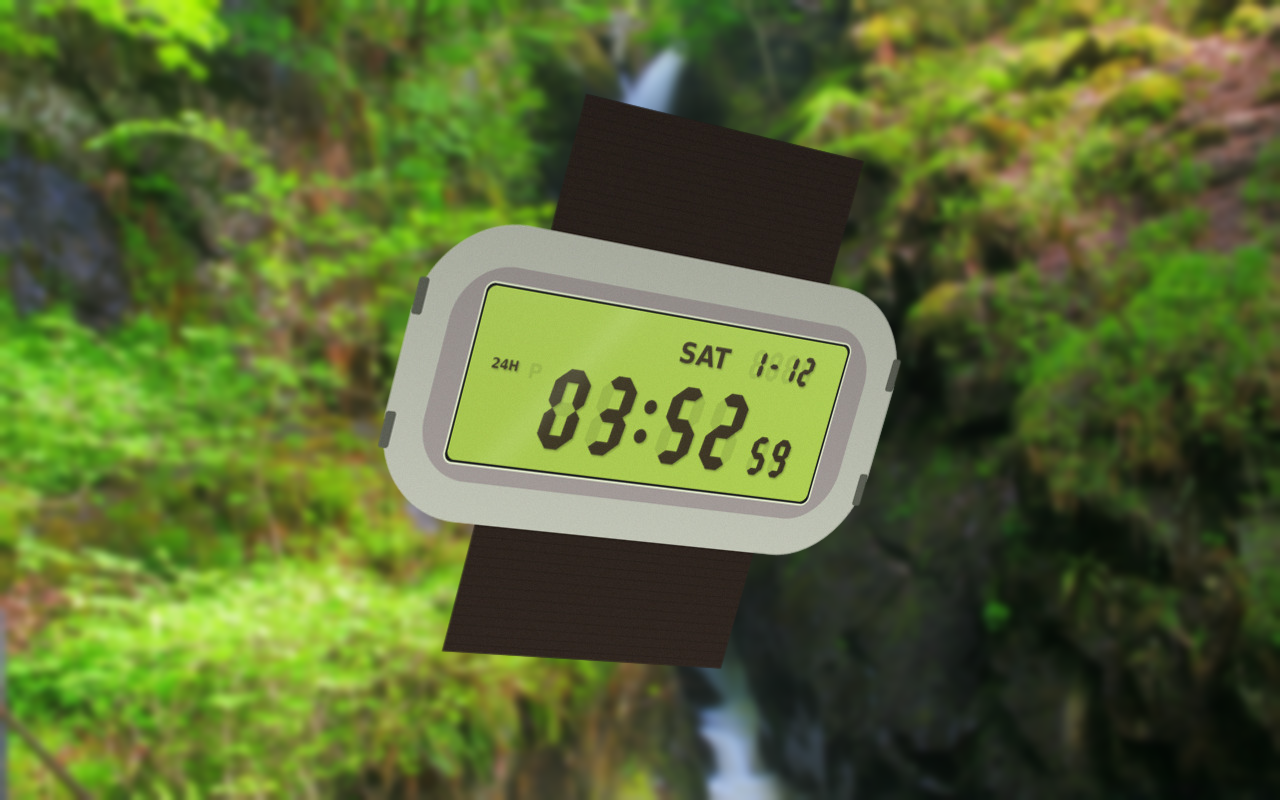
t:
3:52:59
